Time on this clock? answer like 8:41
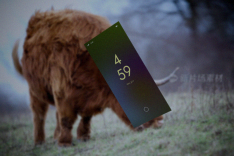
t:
4:59
